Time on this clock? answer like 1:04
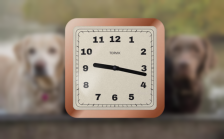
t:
9:17
